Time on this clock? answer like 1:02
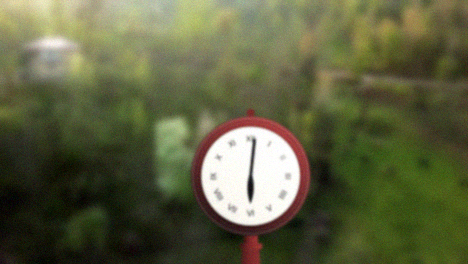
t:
6:01
